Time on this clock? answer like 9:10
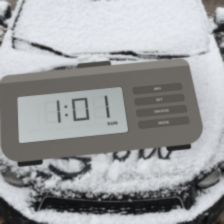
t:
1:01
